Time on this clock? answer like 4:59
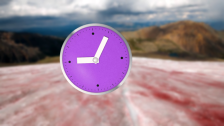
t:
9:05
